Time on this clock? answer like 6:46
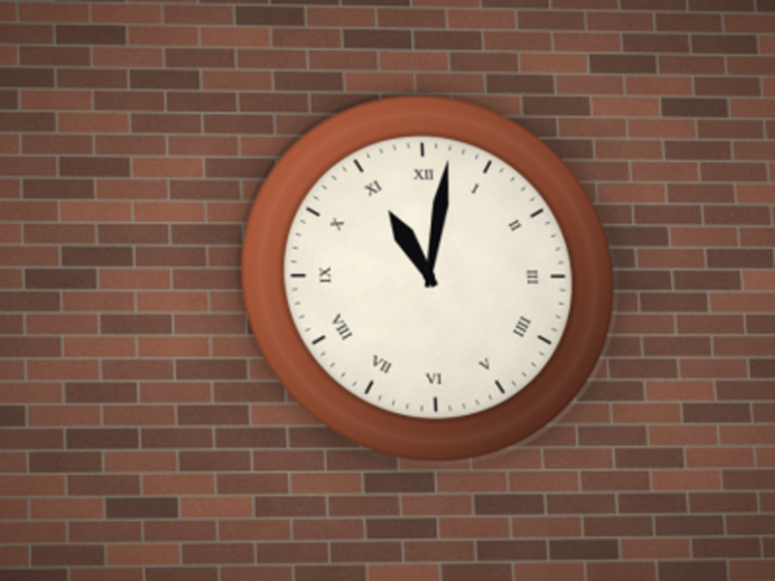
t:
11:02
